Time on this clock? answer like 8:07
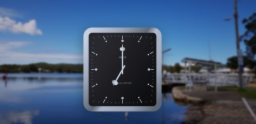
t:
7:00
